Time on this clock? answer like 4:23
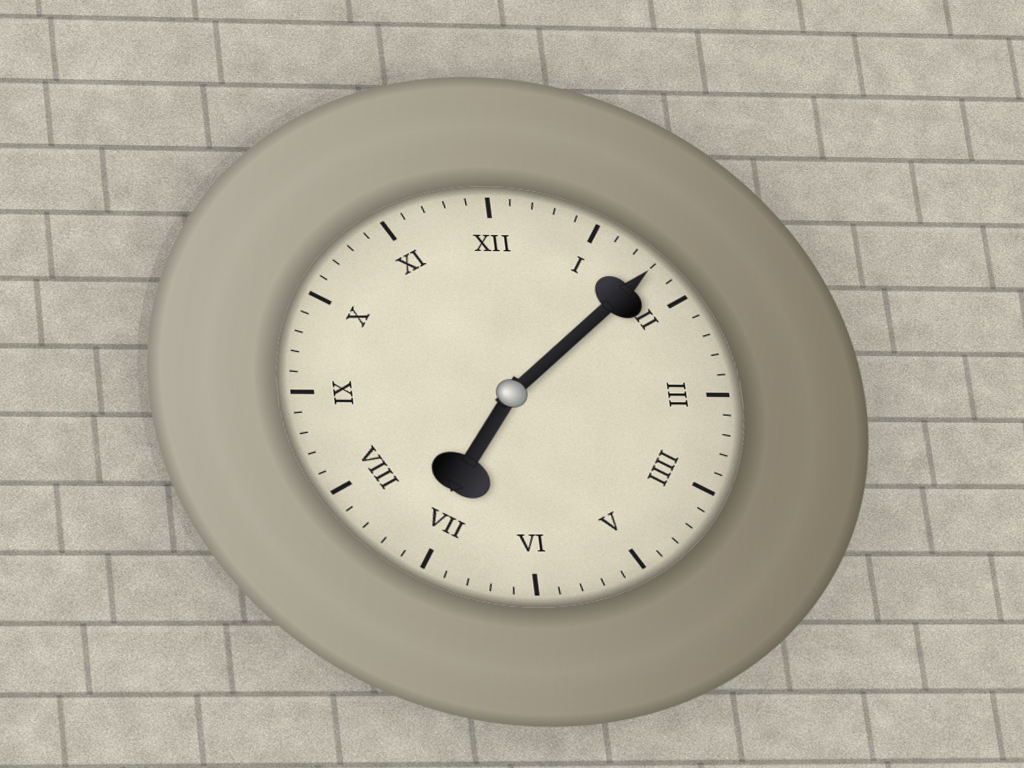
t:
7:08
